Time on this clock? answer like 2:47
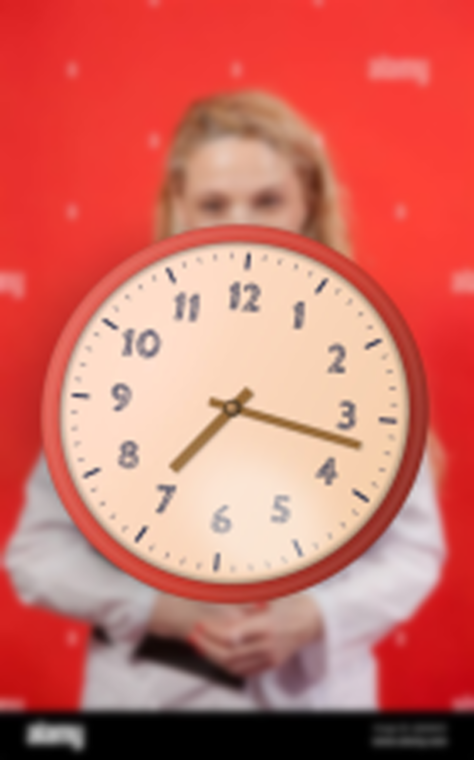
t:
7:17
